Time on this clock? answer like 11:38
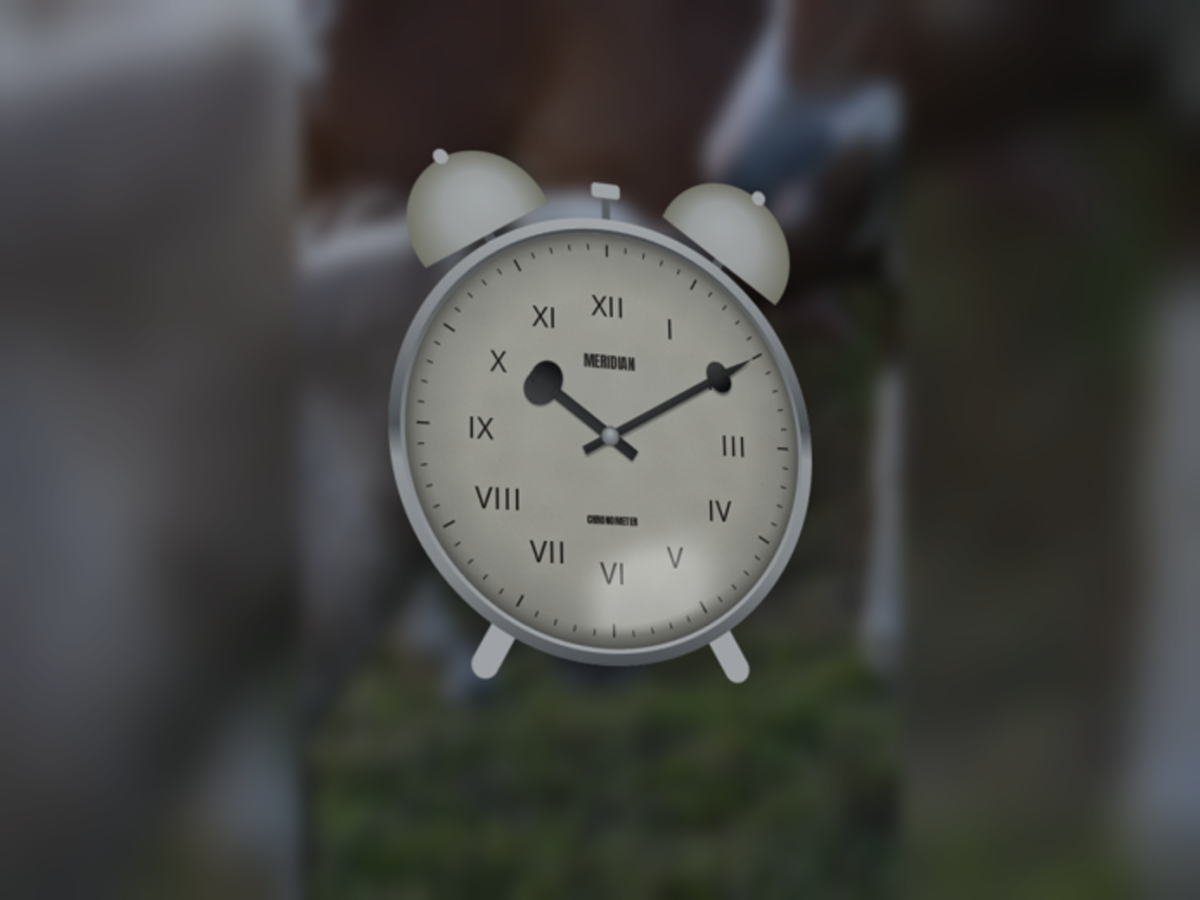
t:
10:10
